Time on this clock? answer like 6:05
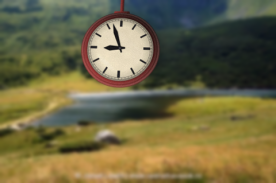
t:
8:57
